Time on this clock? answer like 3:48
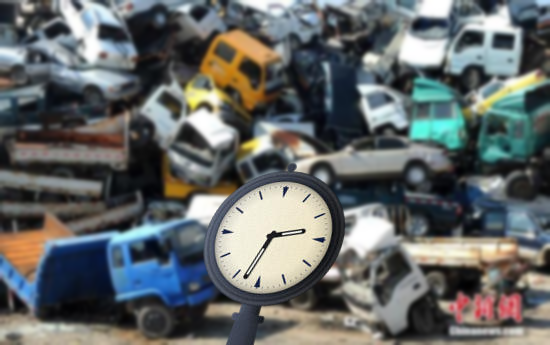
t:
2:33
